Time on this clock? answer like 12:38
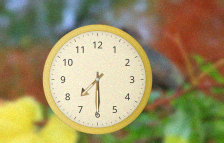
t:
7:30
